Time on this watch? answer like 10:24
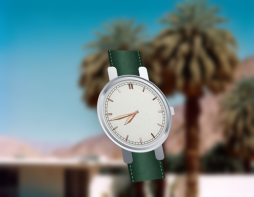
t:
7:43
